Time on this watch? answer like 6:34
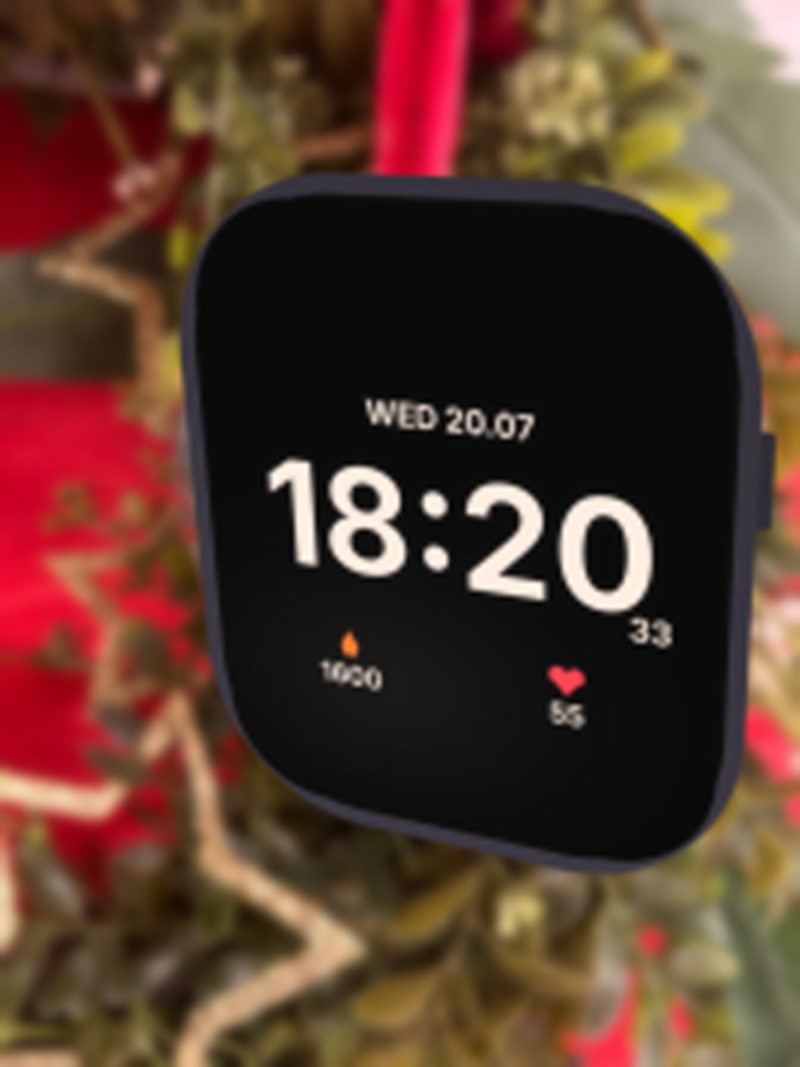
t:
18:20
